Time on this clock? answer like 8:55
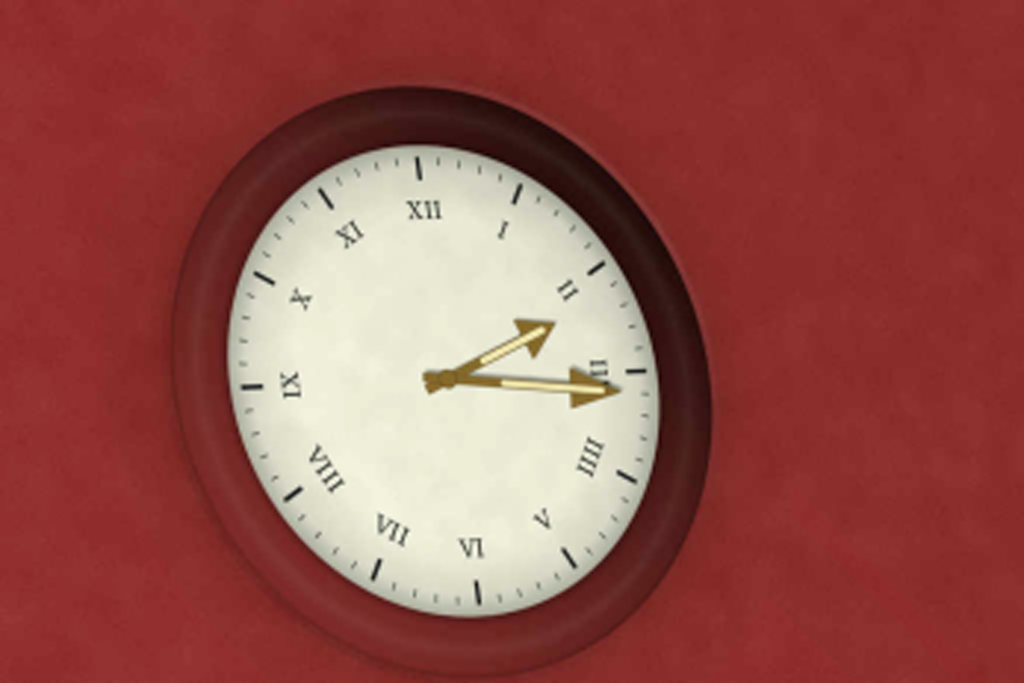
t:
2:16
